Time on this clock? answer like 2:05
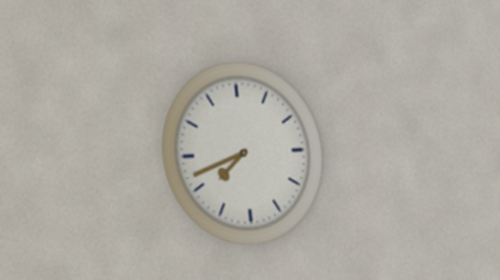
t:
7:42
